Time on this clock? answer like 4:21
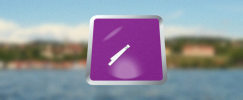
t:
7:37
